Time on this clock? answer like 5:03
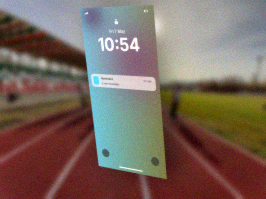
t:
10:54
